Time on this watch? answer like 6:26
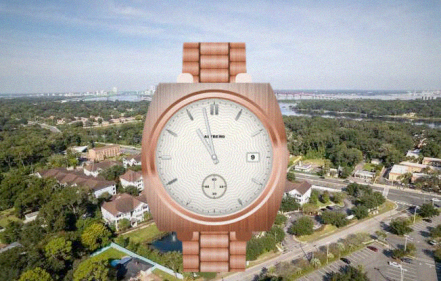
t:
10:58
